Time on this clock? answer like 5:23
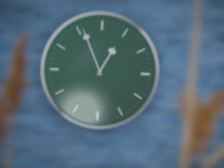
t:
12:56
